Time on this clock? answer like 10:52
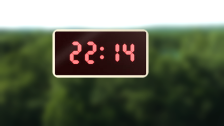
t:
22:14
